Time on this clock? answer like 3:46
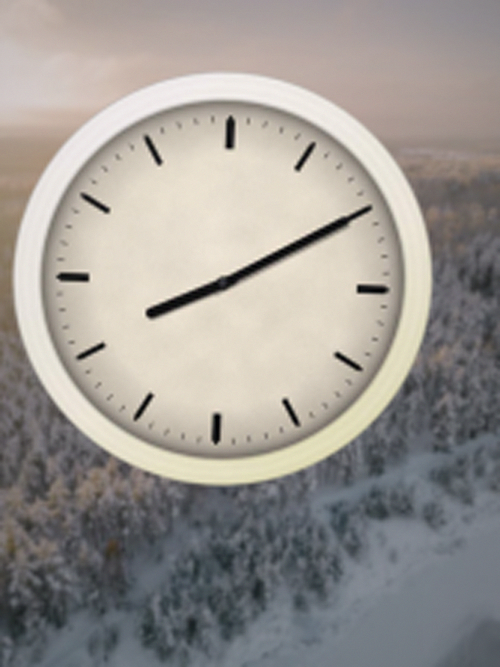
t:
8:10
